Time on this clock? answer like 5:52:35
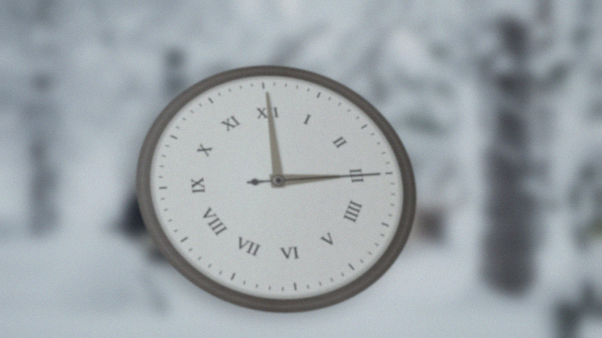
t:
3:00:15
